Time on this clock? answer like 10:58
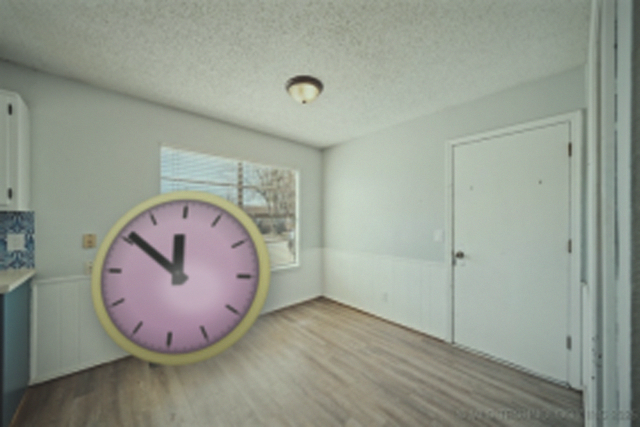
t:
11:51
